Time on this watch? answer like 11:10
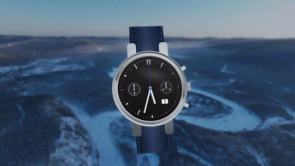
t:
5:33
